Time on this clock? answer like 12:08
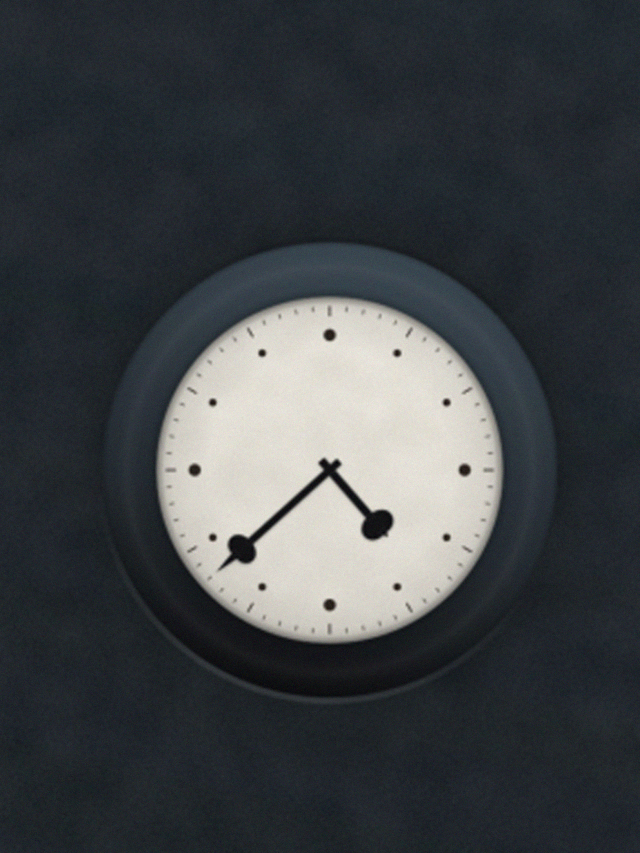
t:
4:38
